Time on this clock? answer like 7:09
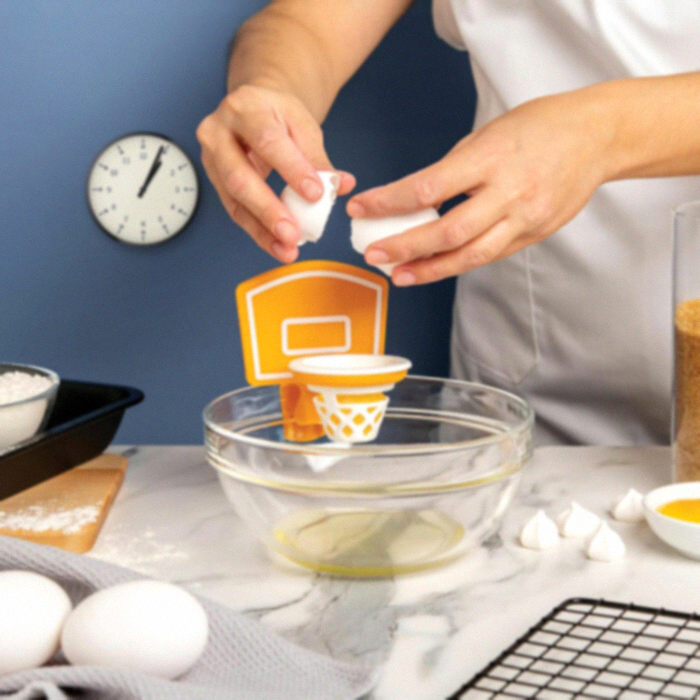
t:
1:04
